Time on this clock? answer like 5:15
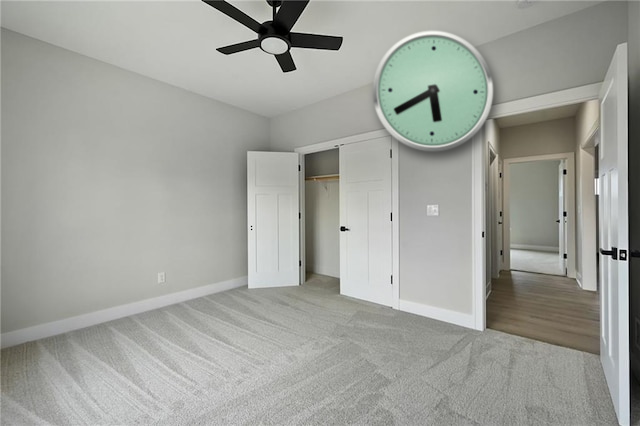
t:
5:40
